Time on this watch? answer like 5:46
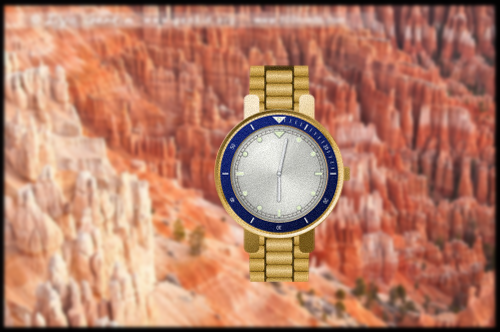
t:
6:02
